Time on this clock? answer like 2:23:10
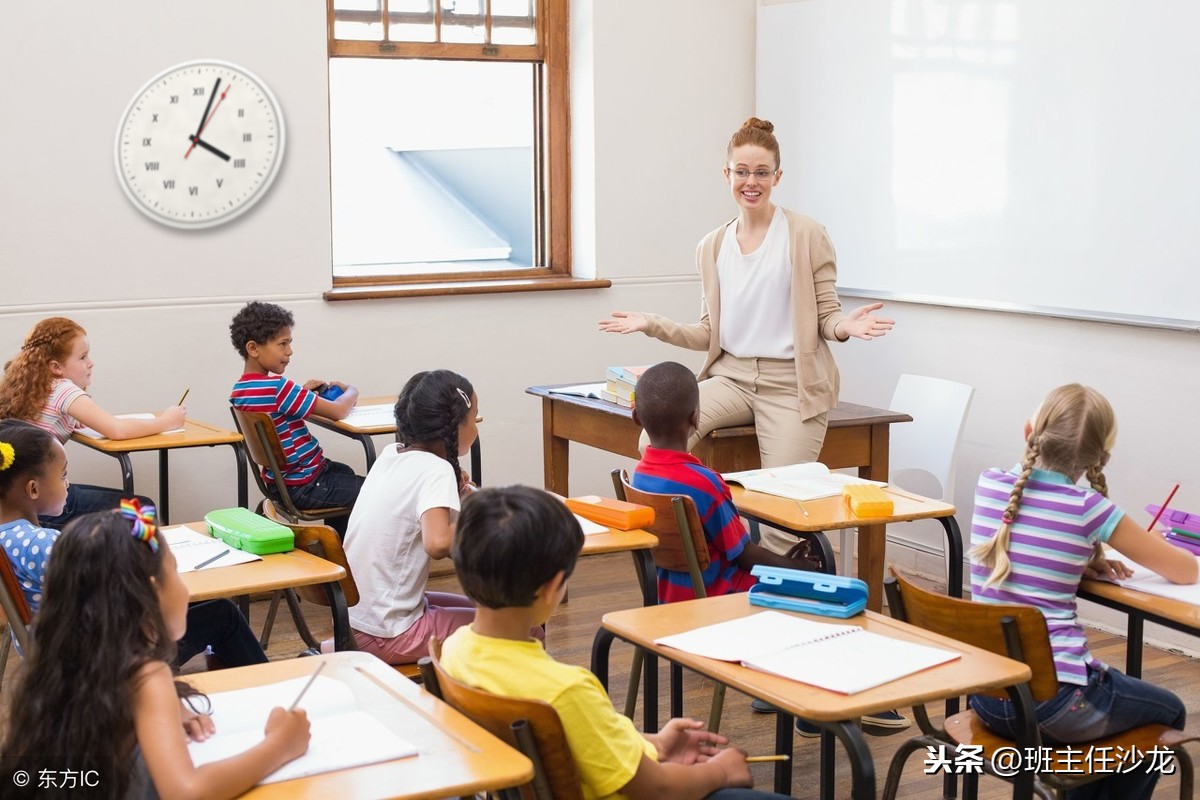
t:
4:03:05
